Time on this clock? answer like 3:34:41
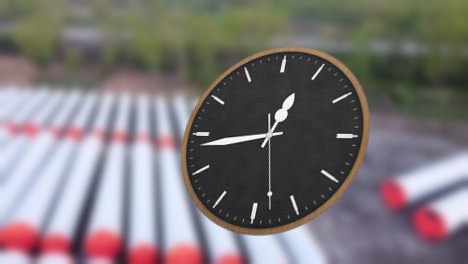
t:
12:43:28
